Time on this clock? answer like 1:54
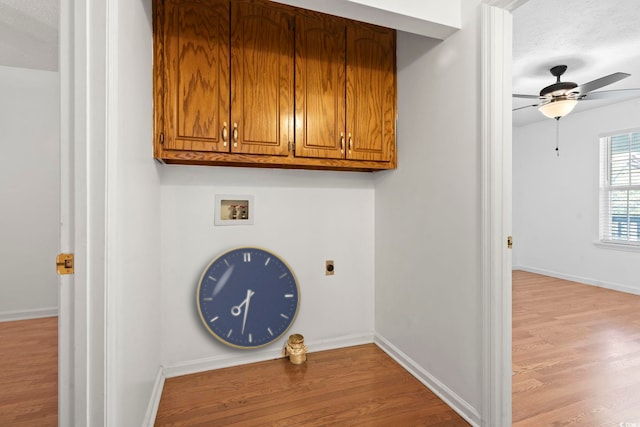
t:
7:32
